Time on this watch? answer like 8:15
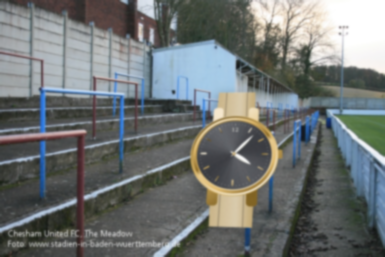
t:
4:07
